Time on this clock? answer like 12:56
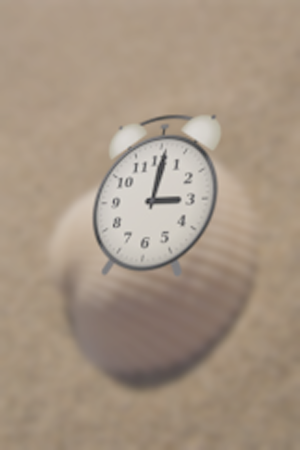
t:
3:01
